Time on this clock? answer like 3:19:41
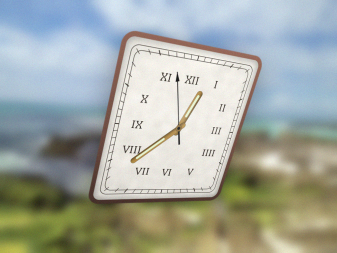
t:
12:37:57
